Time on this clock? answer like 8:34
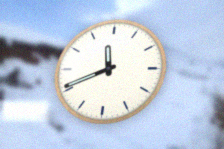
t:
11:41
